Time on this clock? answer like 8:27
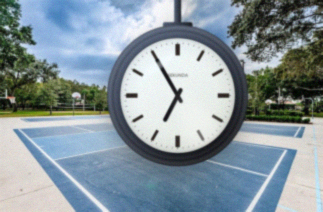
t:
6:55
